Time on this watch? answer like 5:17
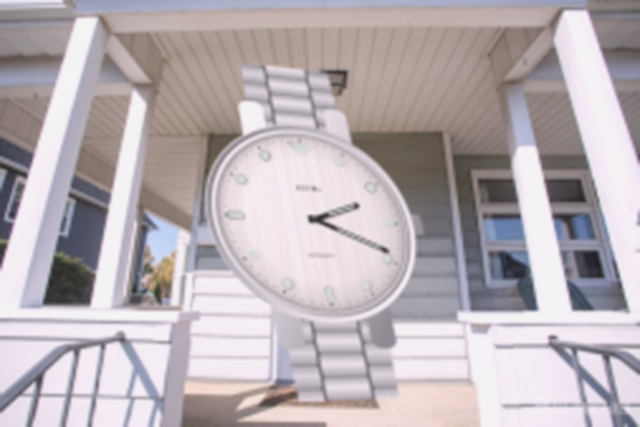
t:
2:19
